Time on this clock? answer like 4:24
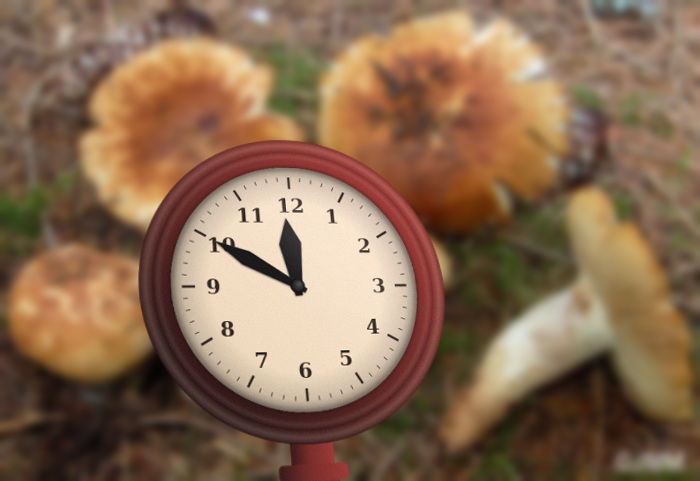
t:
11:50
